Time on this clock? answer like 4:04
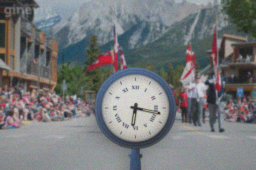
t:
6:17
